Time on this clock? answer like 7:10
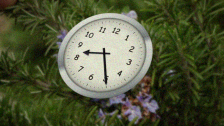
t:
8:25
